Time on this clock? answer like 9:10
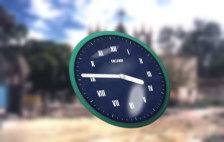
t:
3:46
